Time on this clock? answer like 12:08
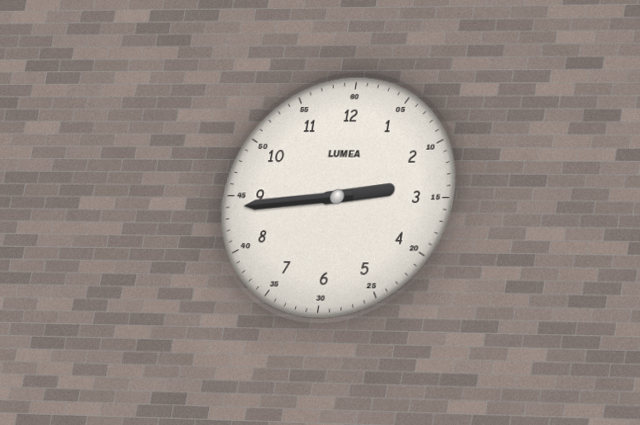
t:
2:44
